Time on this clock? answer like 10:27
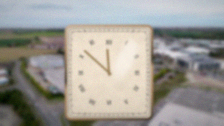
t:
11:52
